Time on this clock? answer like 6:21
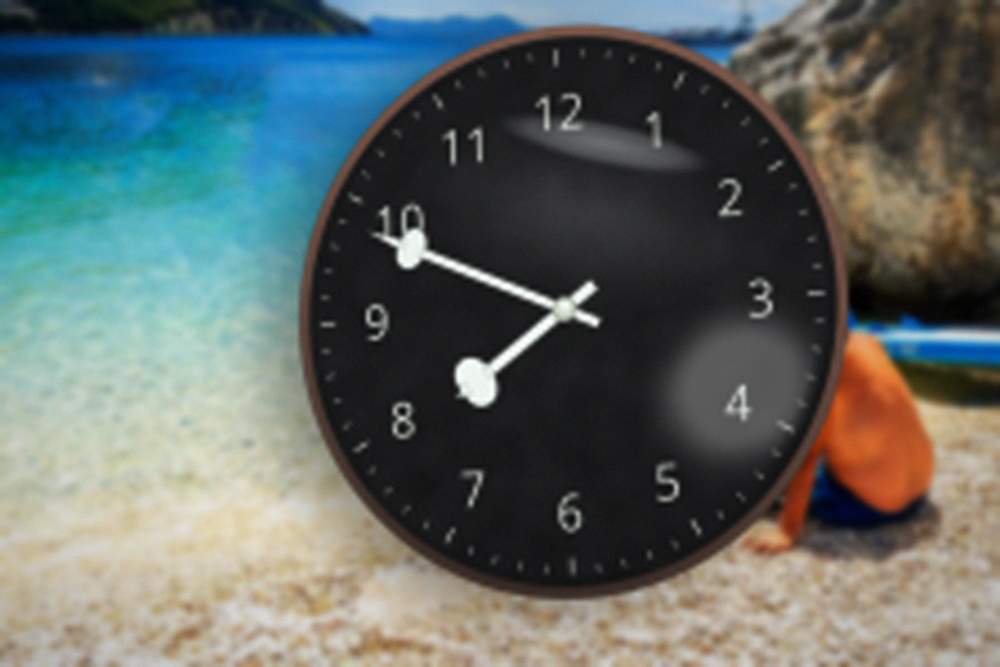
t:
7:49
